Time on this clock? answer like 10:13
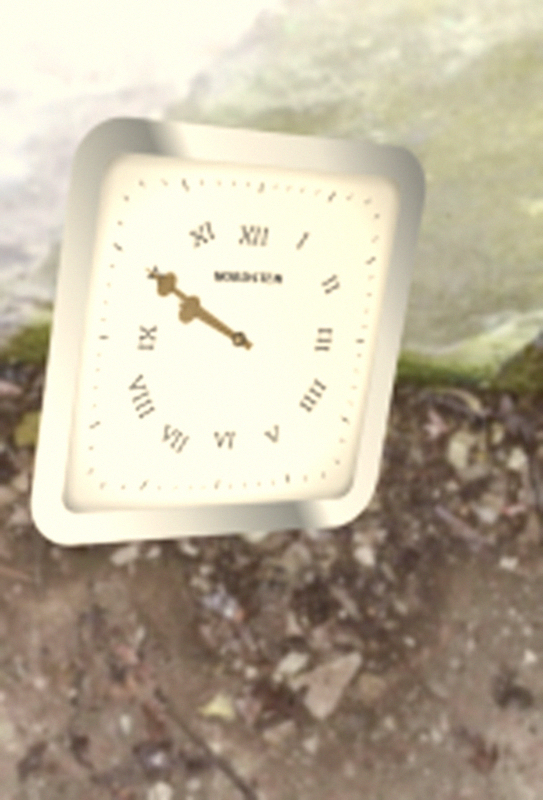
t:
9:50
